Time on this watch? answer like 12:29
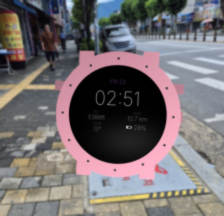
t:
2:51
